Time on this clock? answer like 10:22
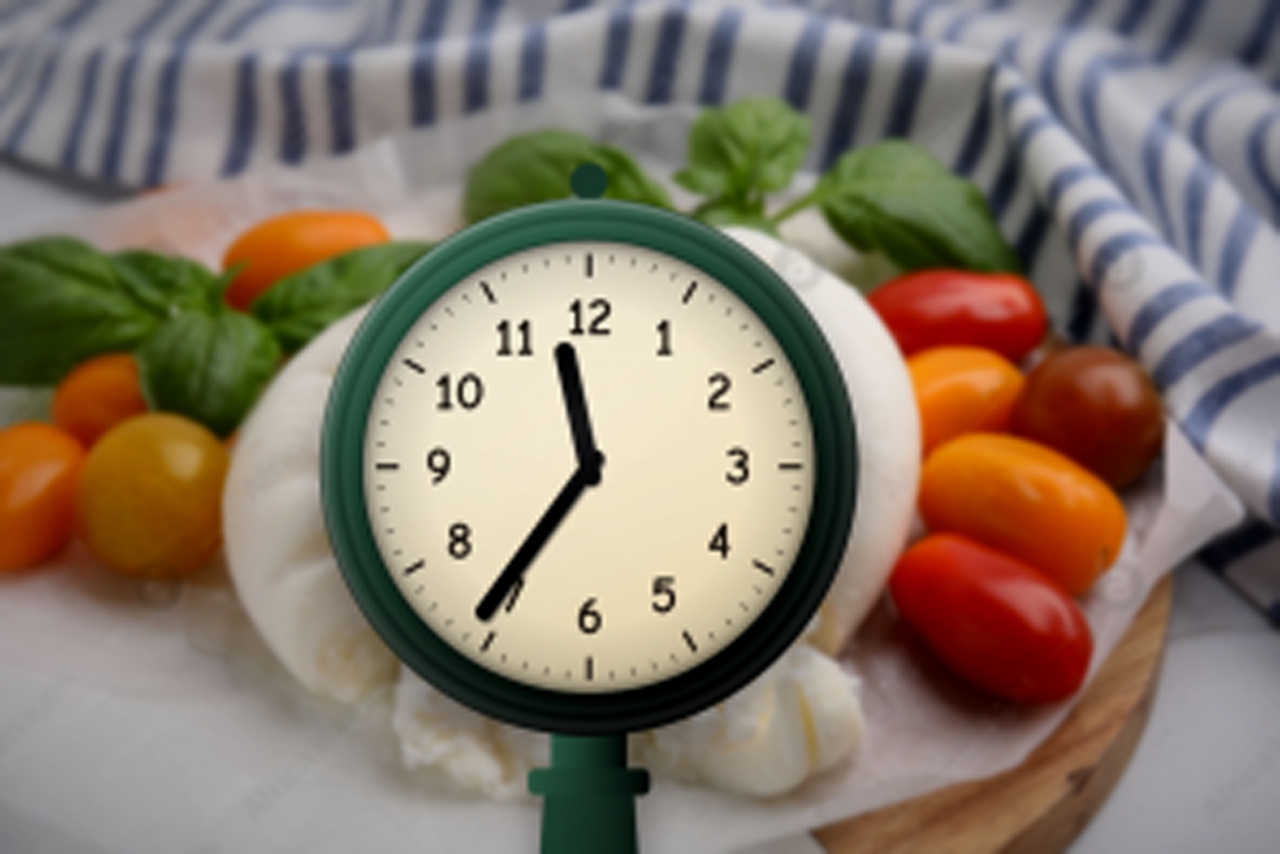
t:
11:36
